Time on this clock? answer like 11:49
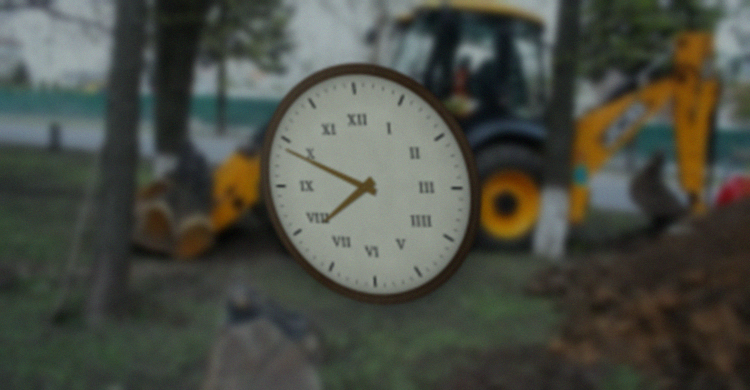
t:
7:49
